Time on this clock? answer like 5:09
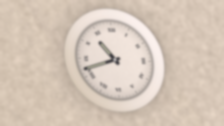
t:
10:42
